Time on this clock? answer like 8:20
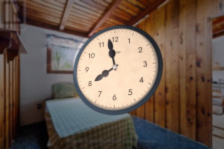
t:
7:58
